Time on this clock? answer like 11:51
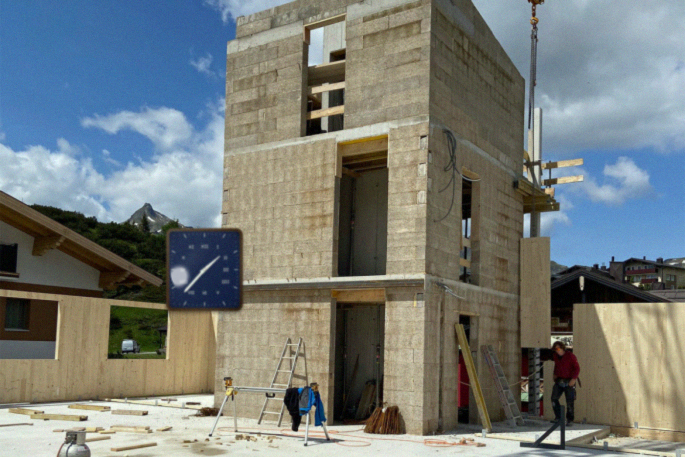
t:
1:37
